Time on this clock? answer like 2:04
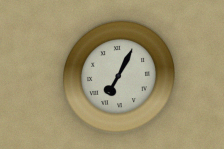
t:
7:05
